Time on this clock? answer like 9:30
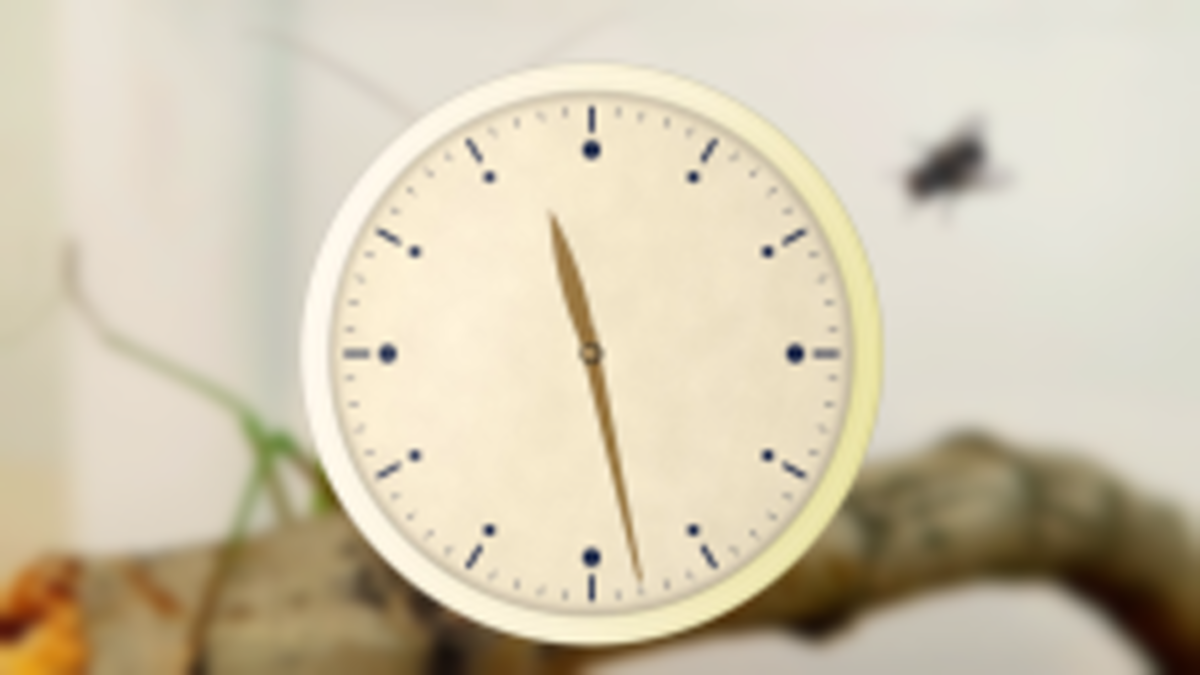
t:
11:28
